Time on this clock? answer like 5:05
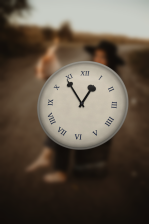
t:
12:54
